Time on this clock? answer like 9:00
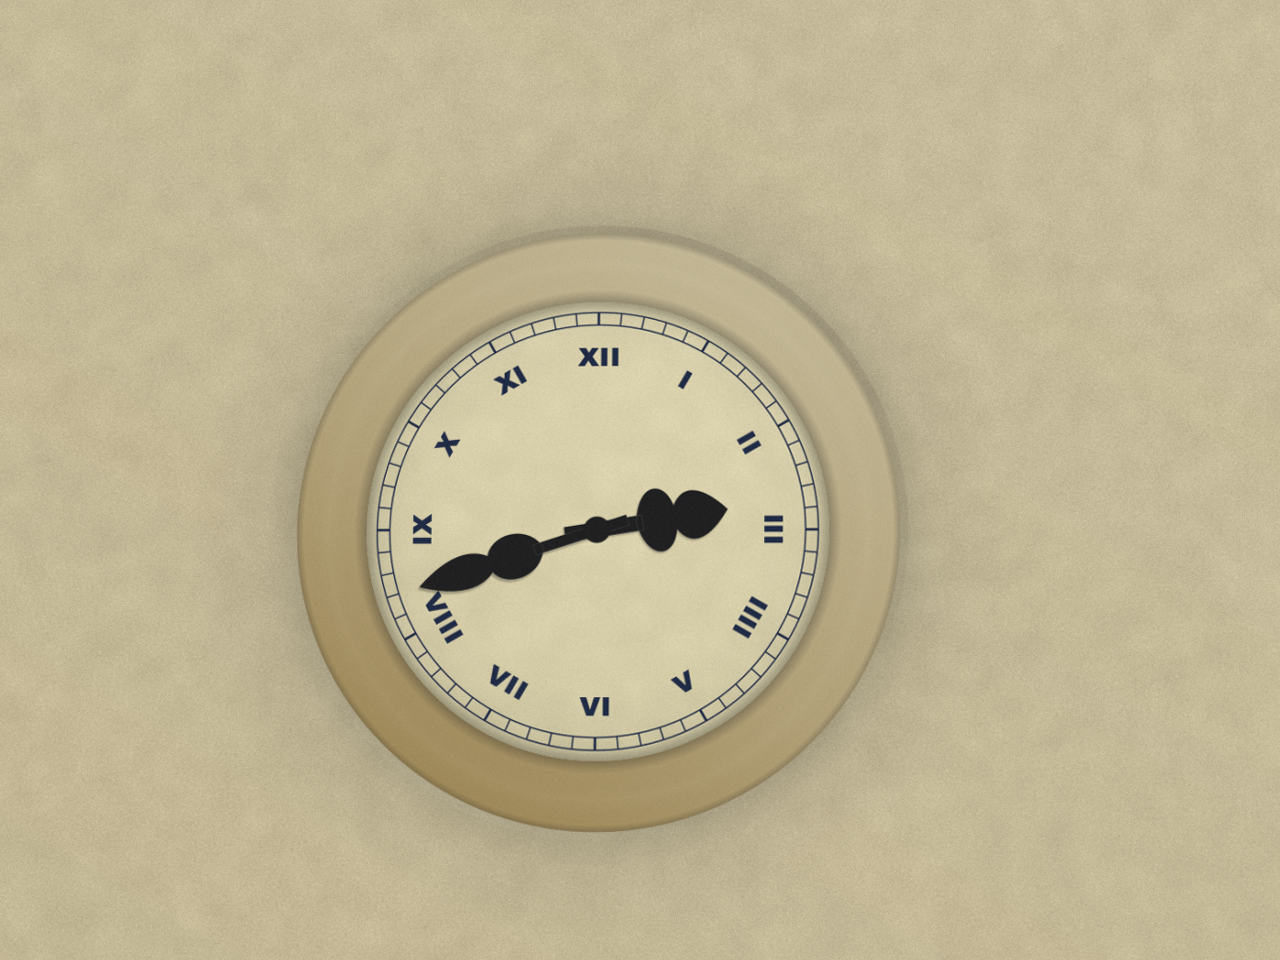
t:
2:42
